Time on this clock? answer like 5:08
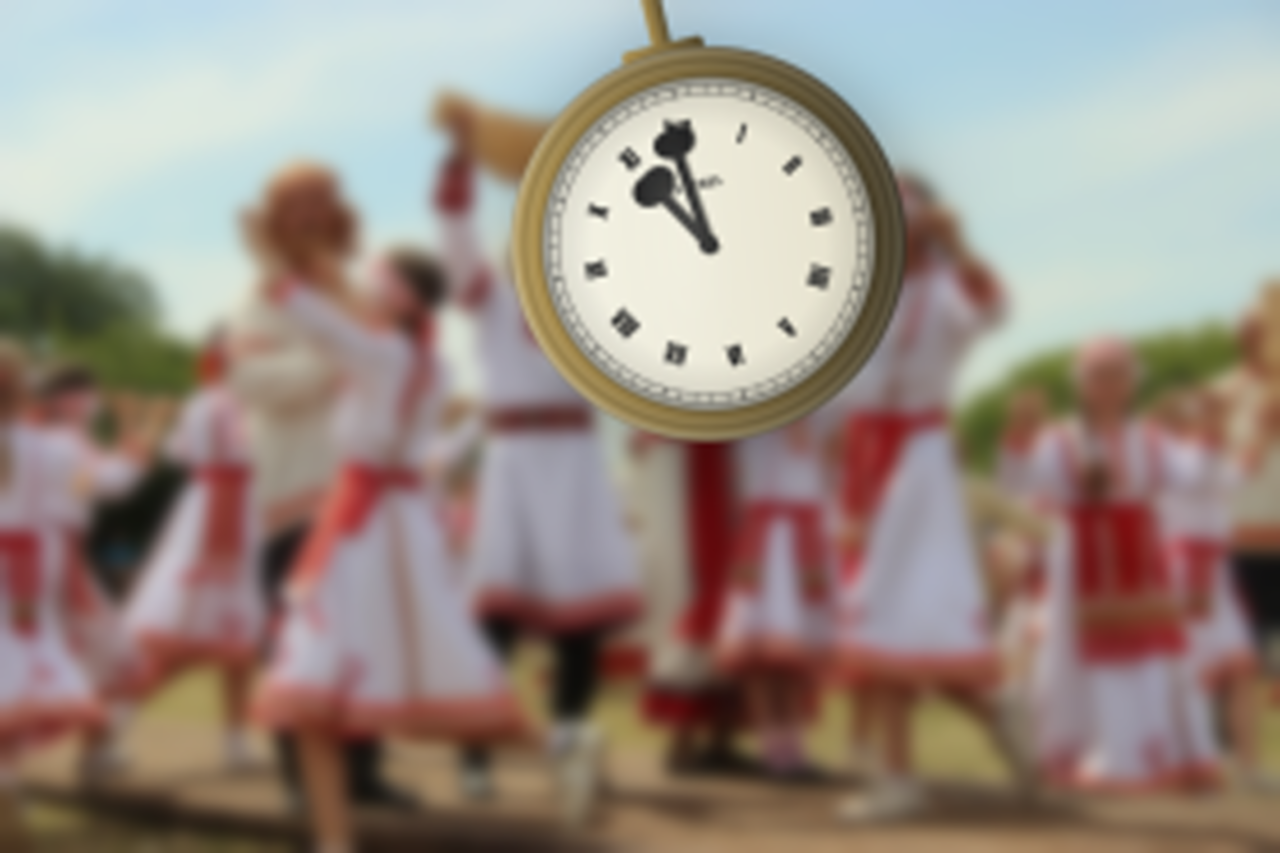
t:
10:59
